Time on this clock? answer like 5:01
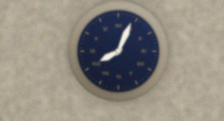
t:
8:04
